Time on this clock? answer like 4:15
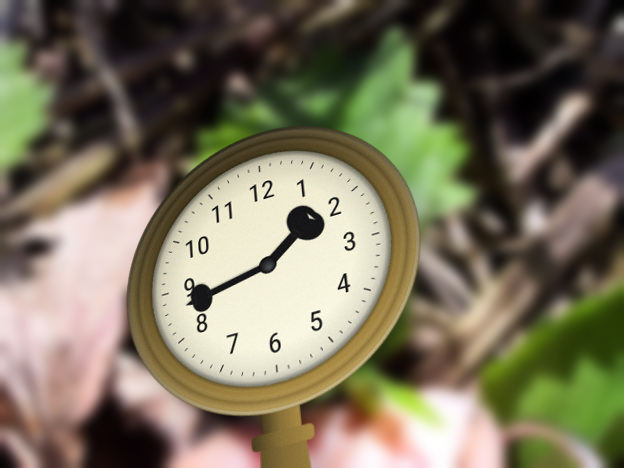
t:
1:43
